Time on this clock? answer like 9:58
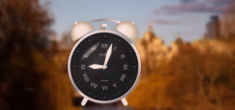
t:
9:03
